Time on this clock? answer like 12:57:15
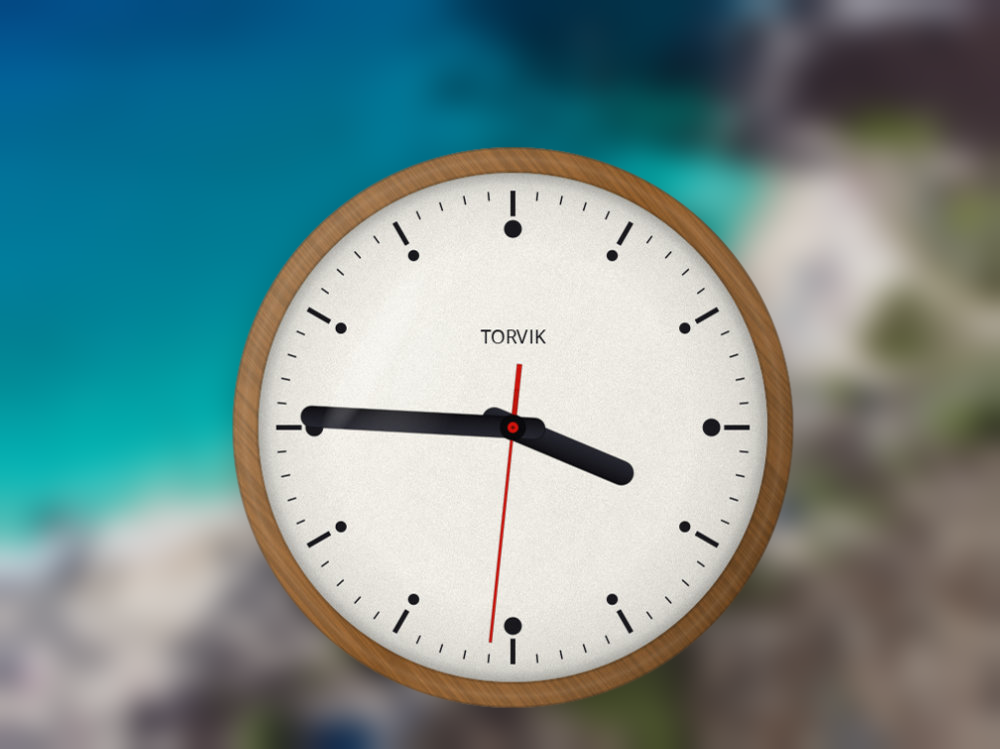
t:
3:45:31
